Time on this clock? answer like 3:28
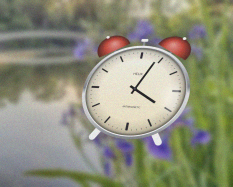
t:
4:04
